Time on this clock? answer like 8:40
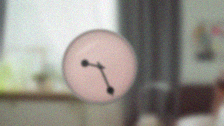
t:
9:26
